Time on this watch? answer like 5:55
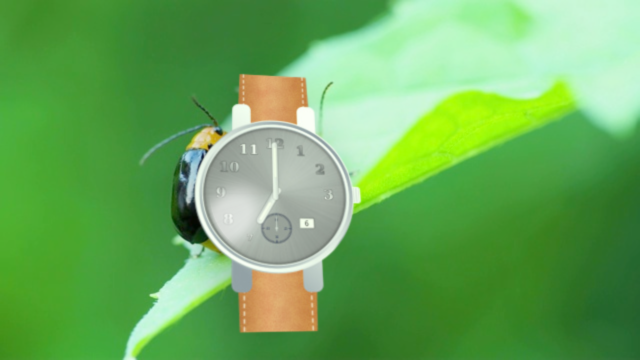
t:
7:00
